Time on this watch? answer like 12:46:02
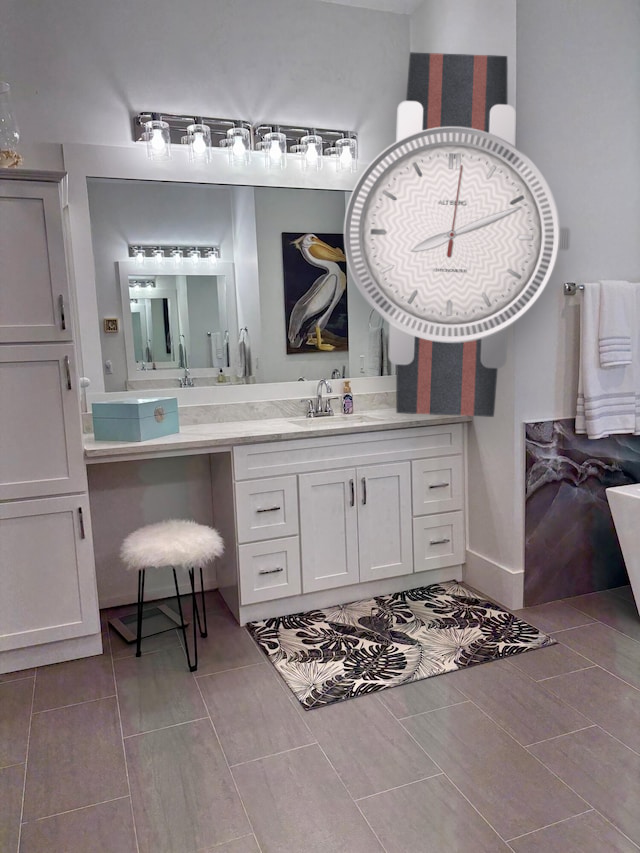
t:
8:11:01
